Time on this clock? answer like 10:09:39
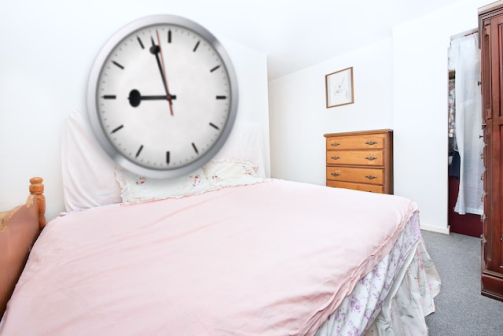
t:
8:56:58
